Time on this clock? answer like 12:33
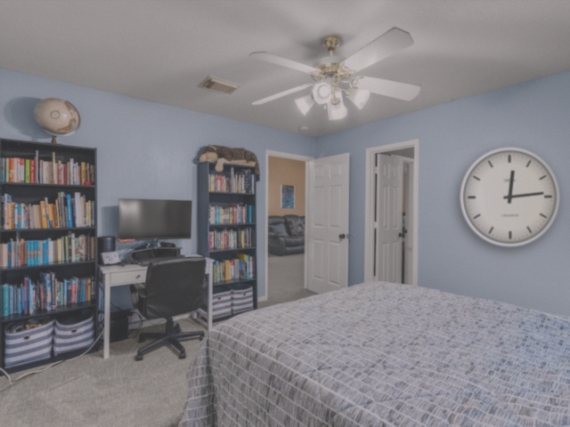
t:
12:14
